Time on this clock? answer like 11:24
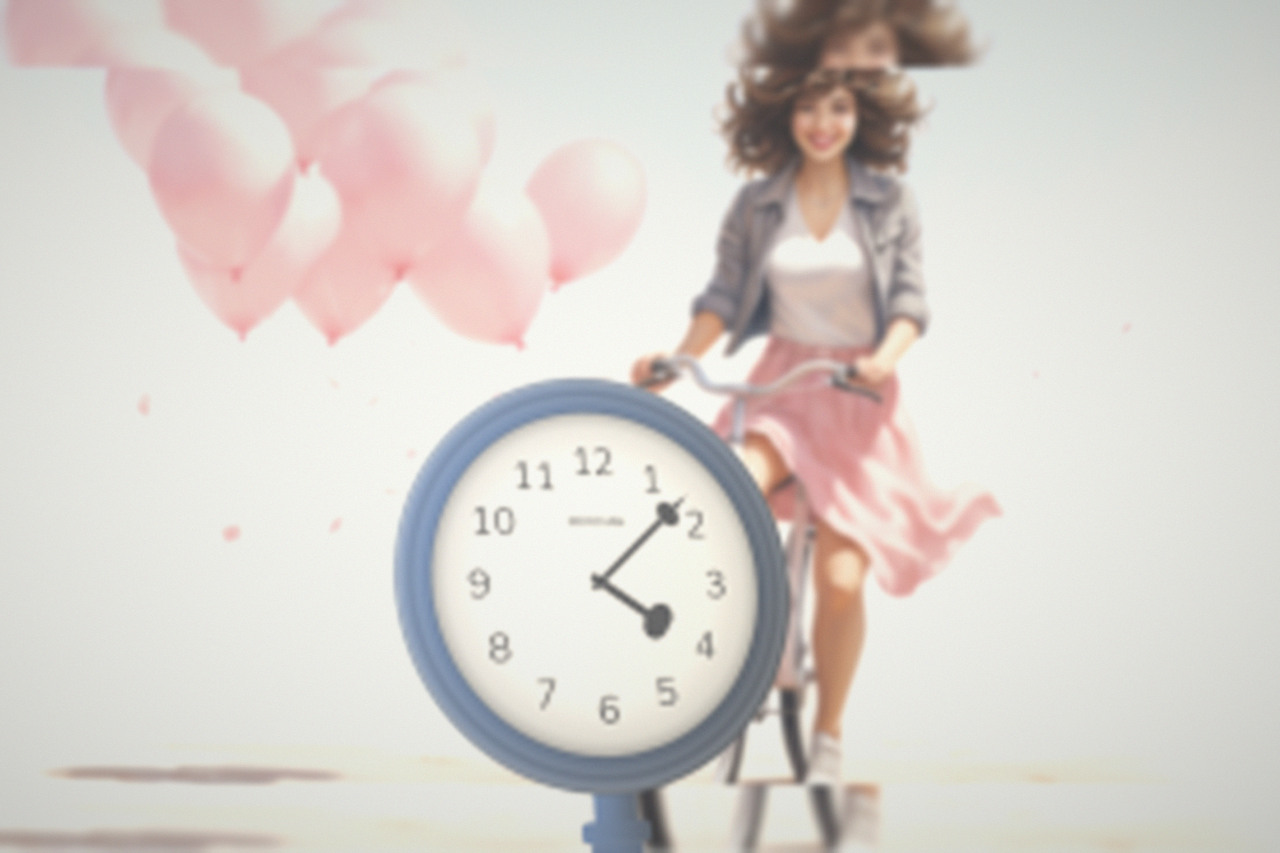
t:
4:08
